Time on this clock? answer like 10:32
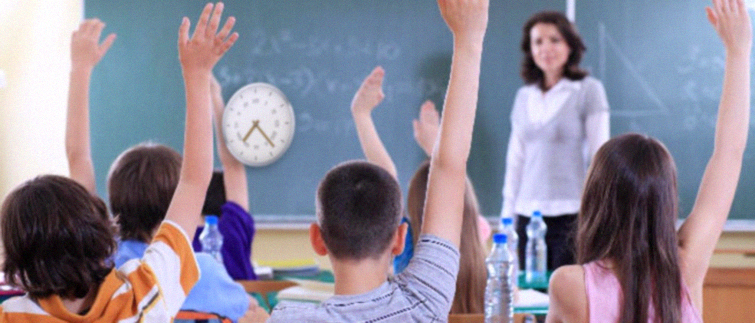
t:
7:23
